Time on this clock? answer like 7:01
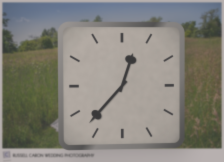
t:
12:37
